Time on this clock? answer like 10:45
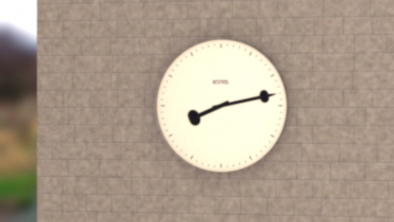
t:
8:13
